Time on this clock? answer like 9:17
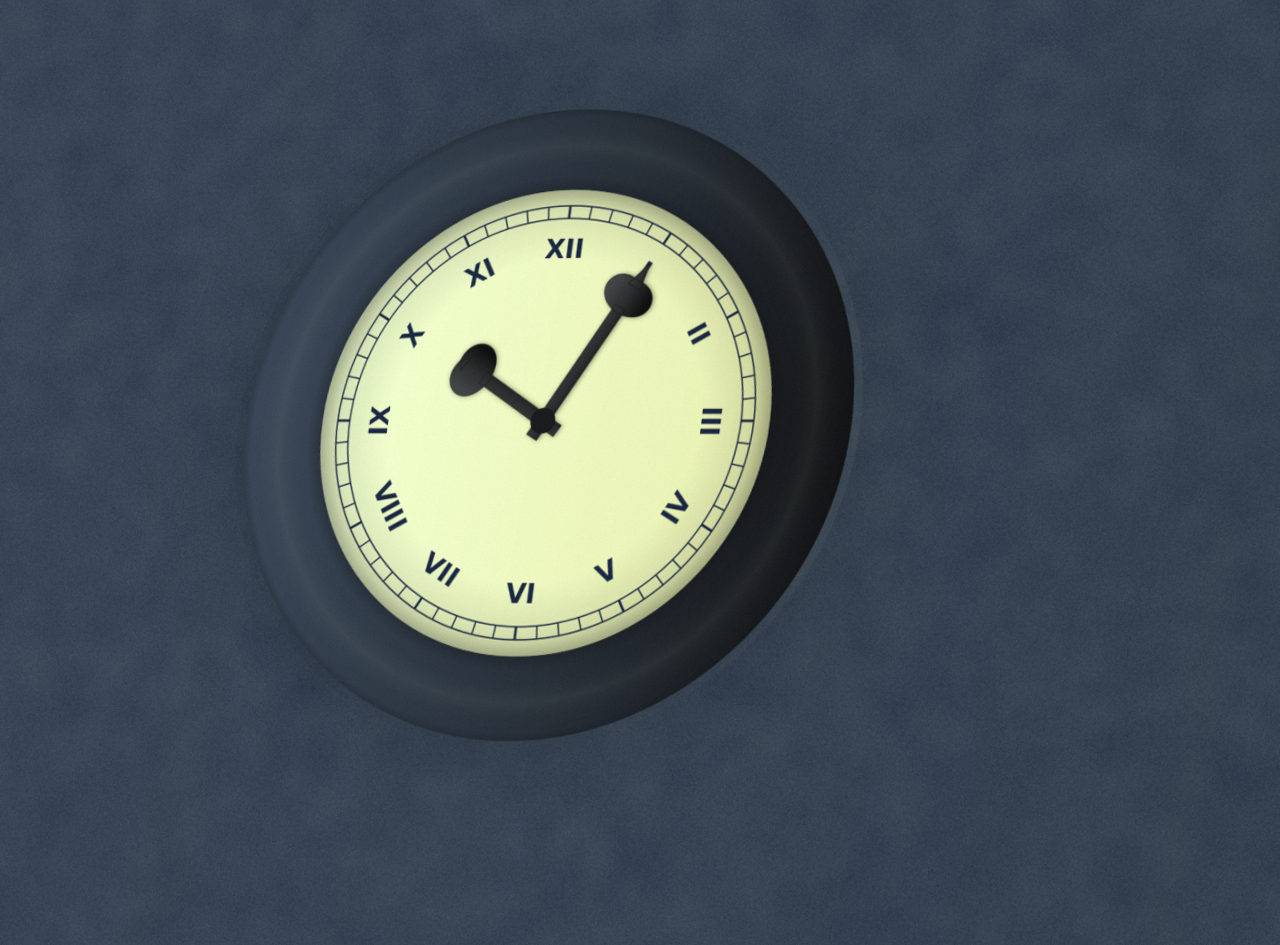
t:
10:05
